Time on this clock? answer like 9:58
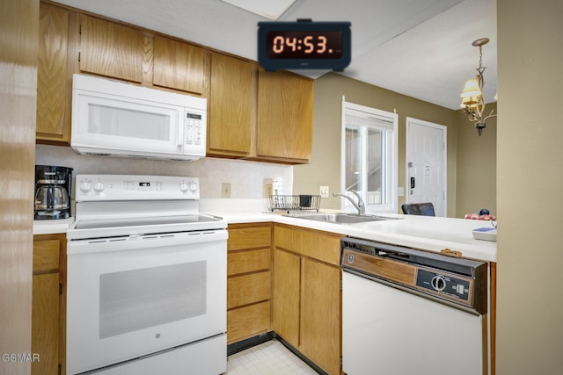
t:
4:53
